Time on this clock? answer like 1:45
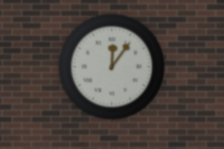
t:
12:06
